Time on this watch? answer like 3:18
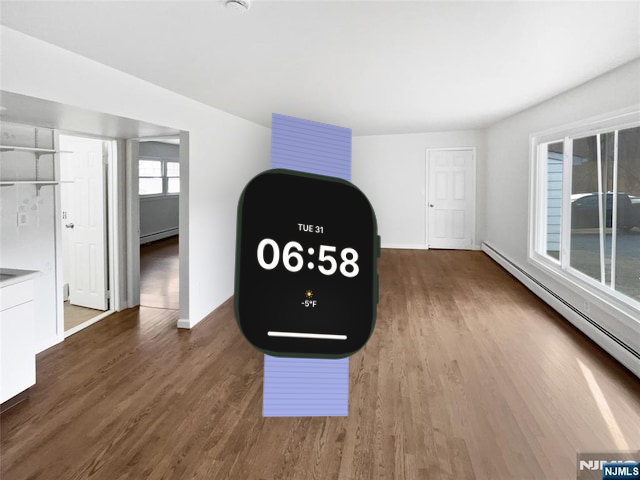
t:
6:58
